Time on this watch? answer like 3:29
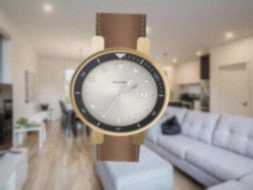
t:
1:35
